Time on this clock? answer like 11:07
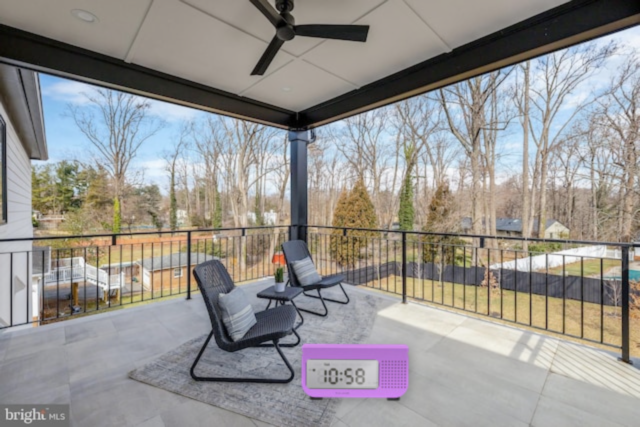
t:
10:58
